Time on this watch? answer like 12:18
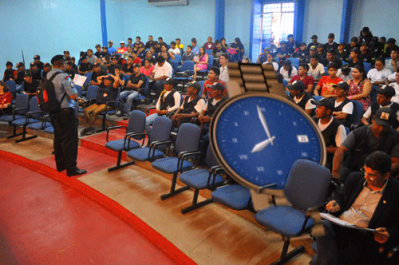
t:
7:59
